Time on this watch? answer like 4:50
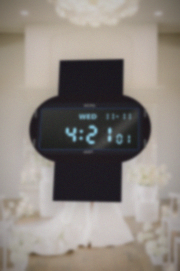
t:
4:21
